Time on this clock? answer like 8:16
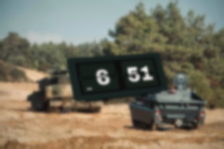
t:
6:51
